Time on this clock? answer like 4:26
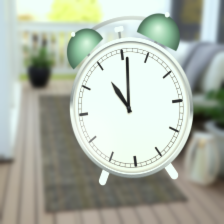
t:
11:01
